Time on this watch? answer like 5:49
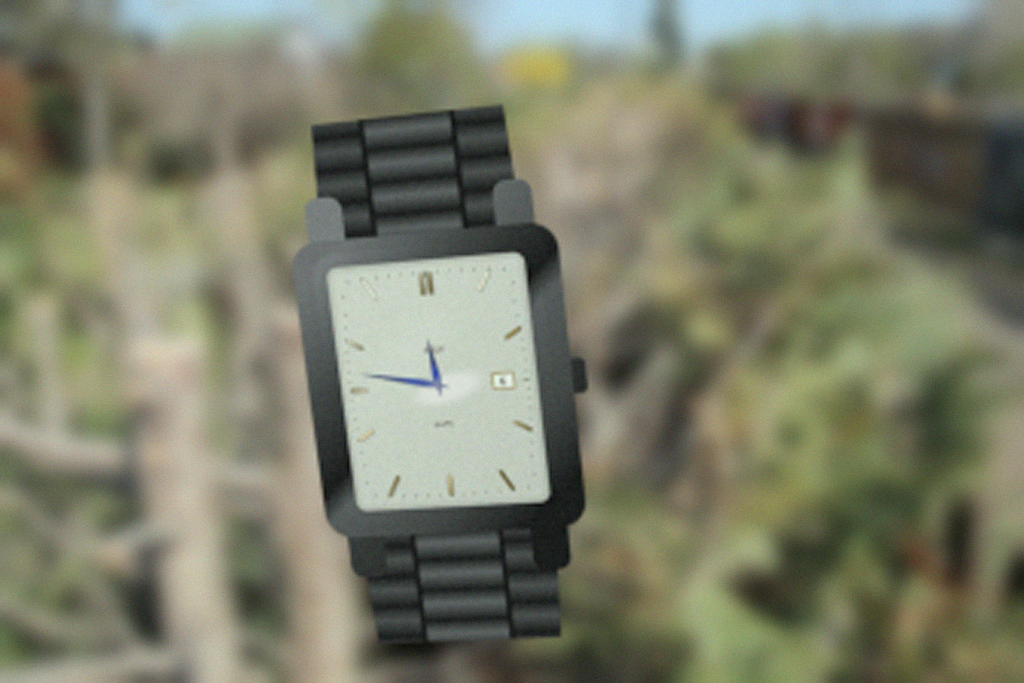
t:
11:47
